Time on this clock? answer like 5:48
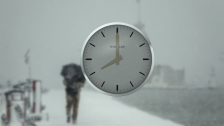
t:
8:00
